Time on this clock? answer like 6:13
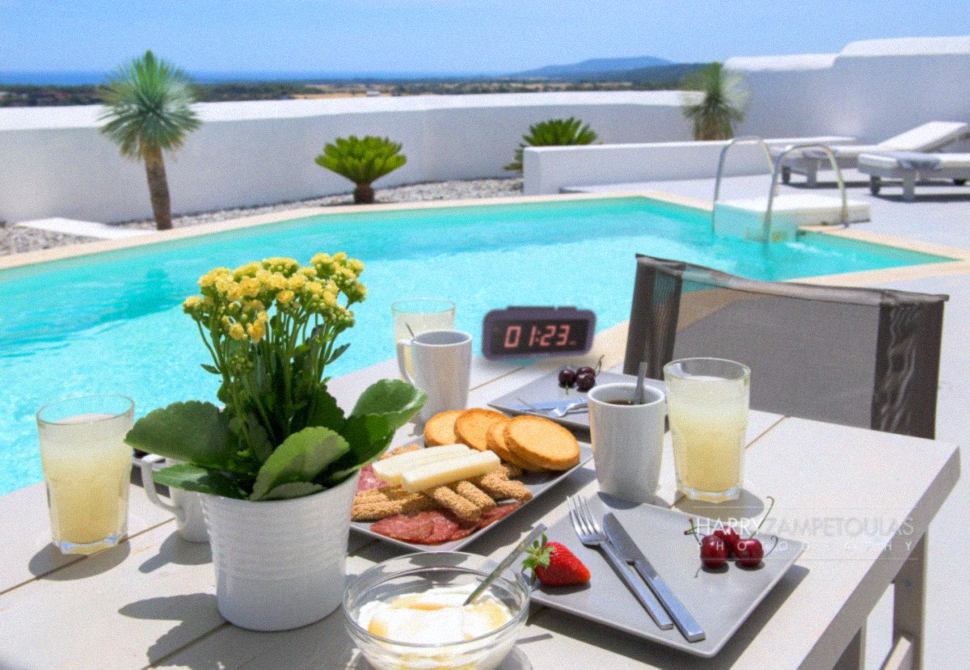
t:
1:23
